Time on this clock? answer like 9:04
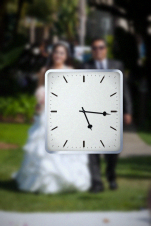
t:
5:16
